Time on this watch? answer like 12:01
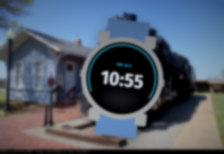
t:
10:55
